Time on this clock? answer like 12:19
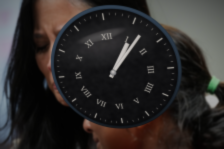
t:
1:07
